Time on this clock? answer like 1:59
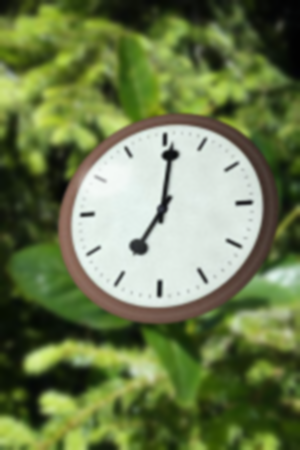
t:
7:01
